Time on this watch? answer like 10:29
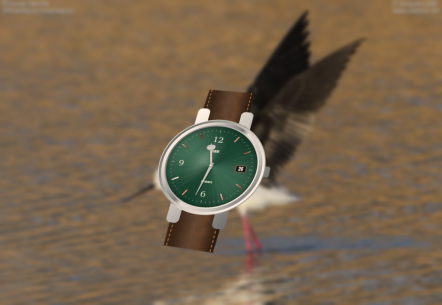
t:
11:32
